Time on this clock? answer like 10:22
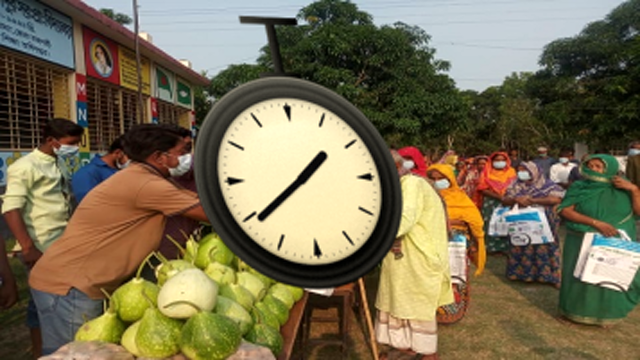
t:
1:39
